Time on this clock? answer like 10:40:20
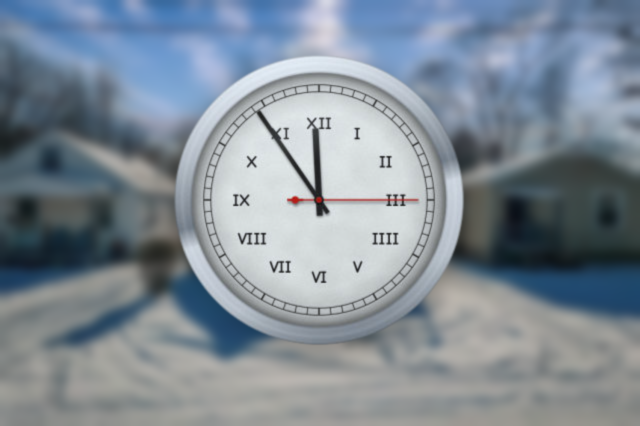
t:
11:54:15
